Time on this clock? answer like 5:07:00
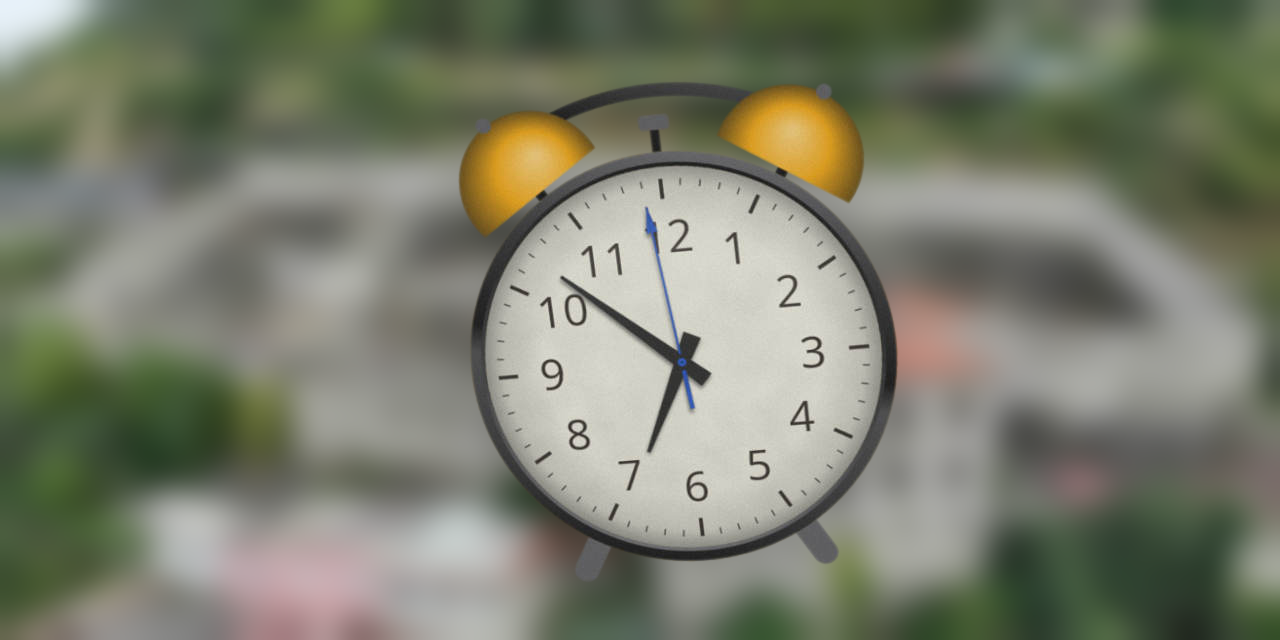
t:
6:51:59
